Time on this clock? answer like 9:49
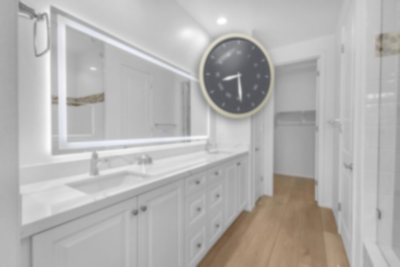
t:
8:29
